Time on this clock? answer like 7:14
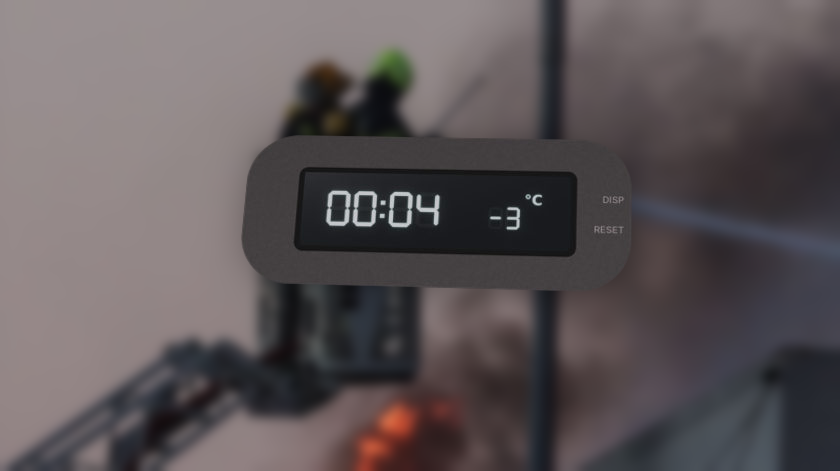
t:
0:04
